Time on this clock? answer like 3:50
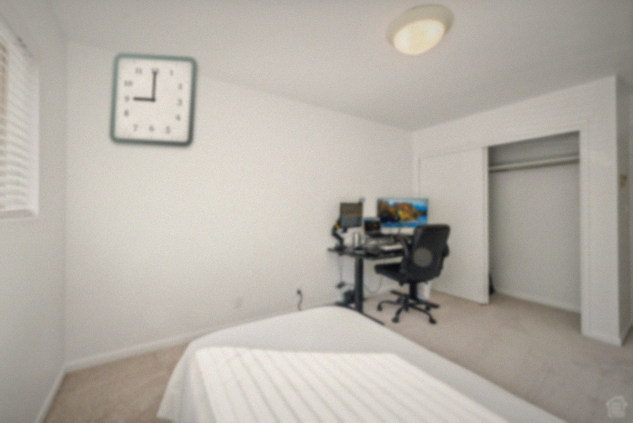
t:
9:00
